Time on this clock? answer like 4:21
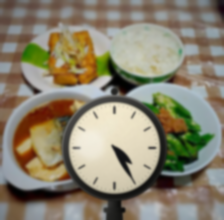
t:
4:25
